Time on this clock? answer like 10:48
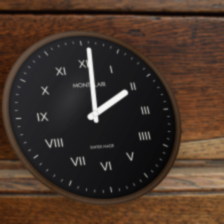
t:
2:01
